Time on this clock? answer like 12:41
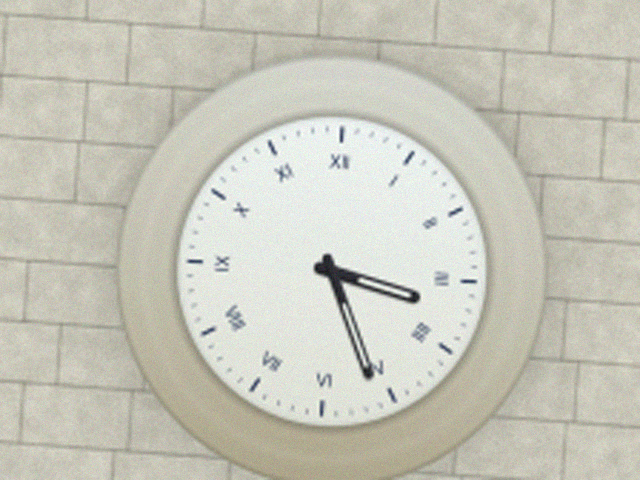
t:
3:26
